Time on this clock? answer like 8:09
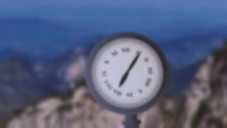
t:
7:06
